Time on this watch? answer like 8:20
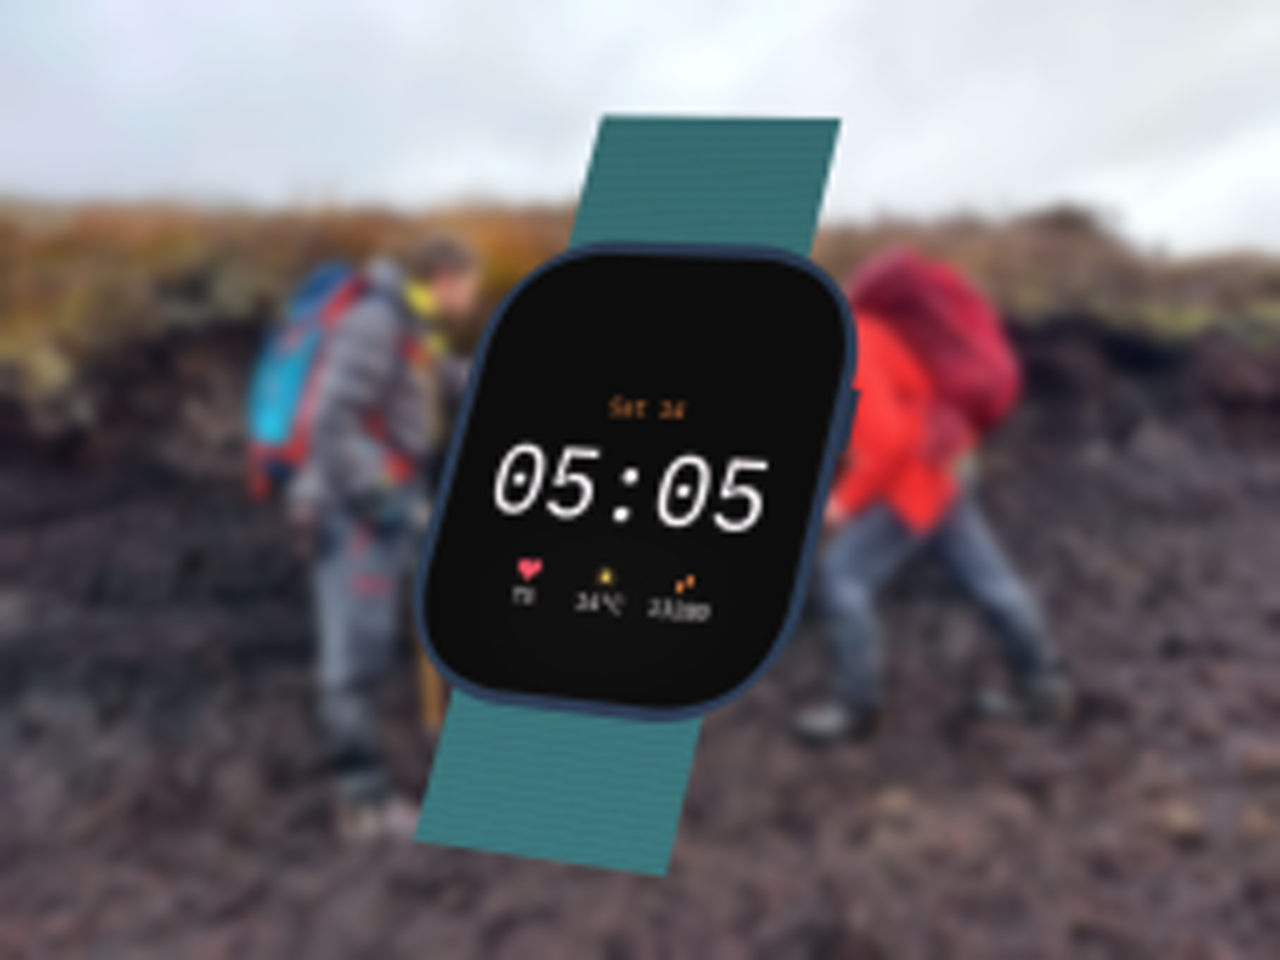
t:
5:05
